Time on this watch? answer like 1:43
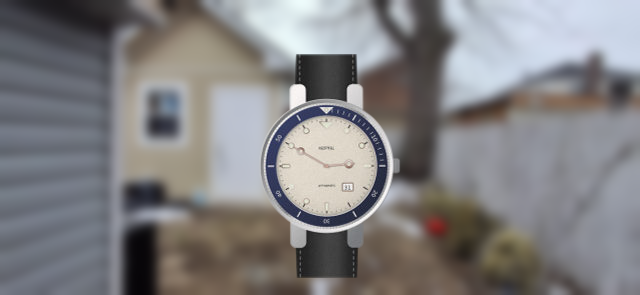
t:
2:50
